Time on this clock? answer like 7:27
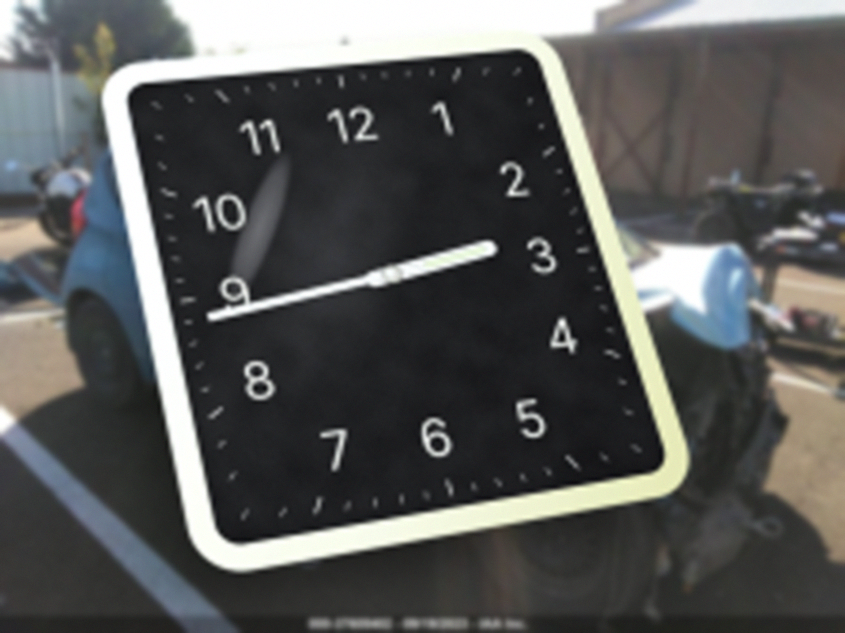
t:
2:44
